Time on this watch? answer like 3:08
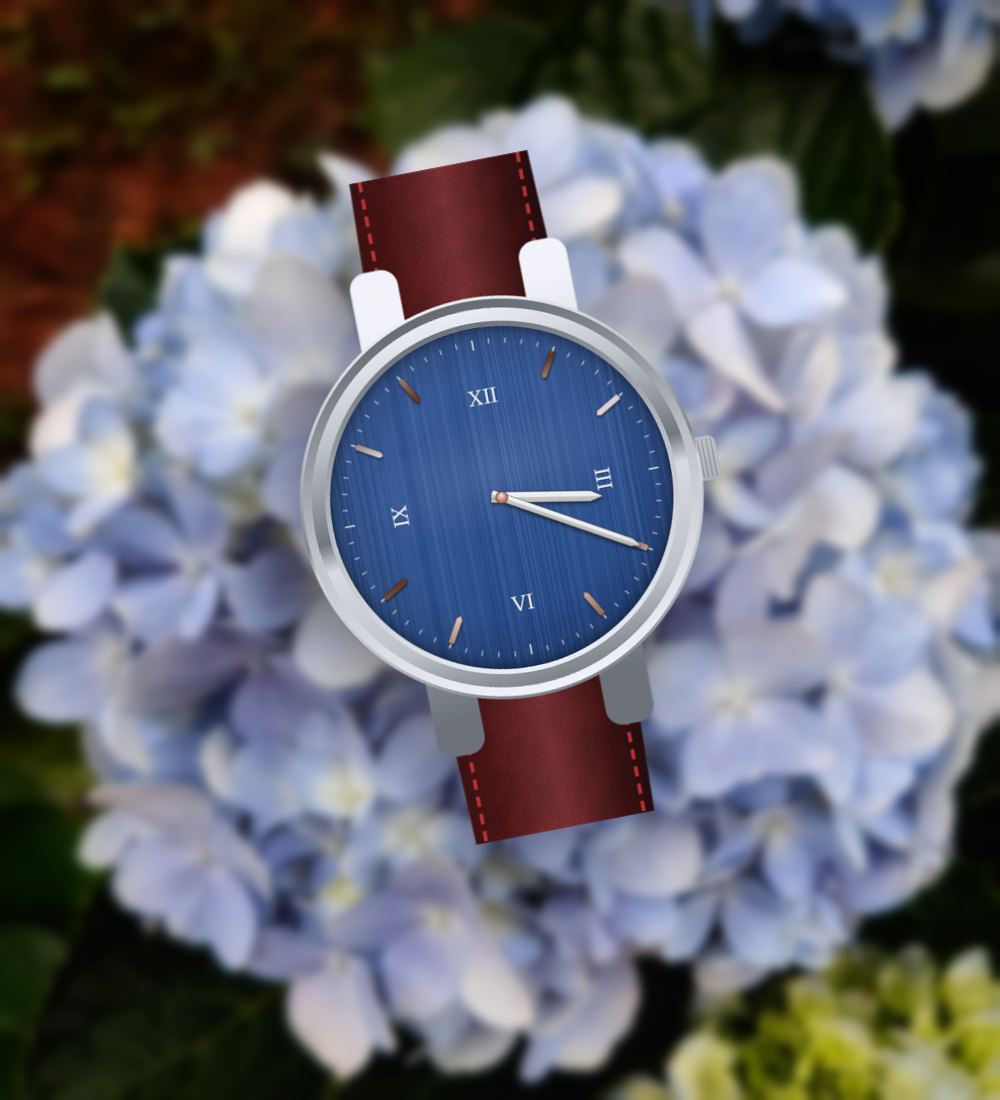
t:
3:20
